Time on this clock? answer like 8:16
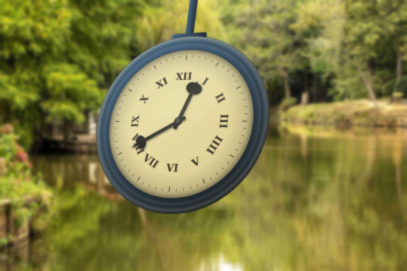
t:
12:40
